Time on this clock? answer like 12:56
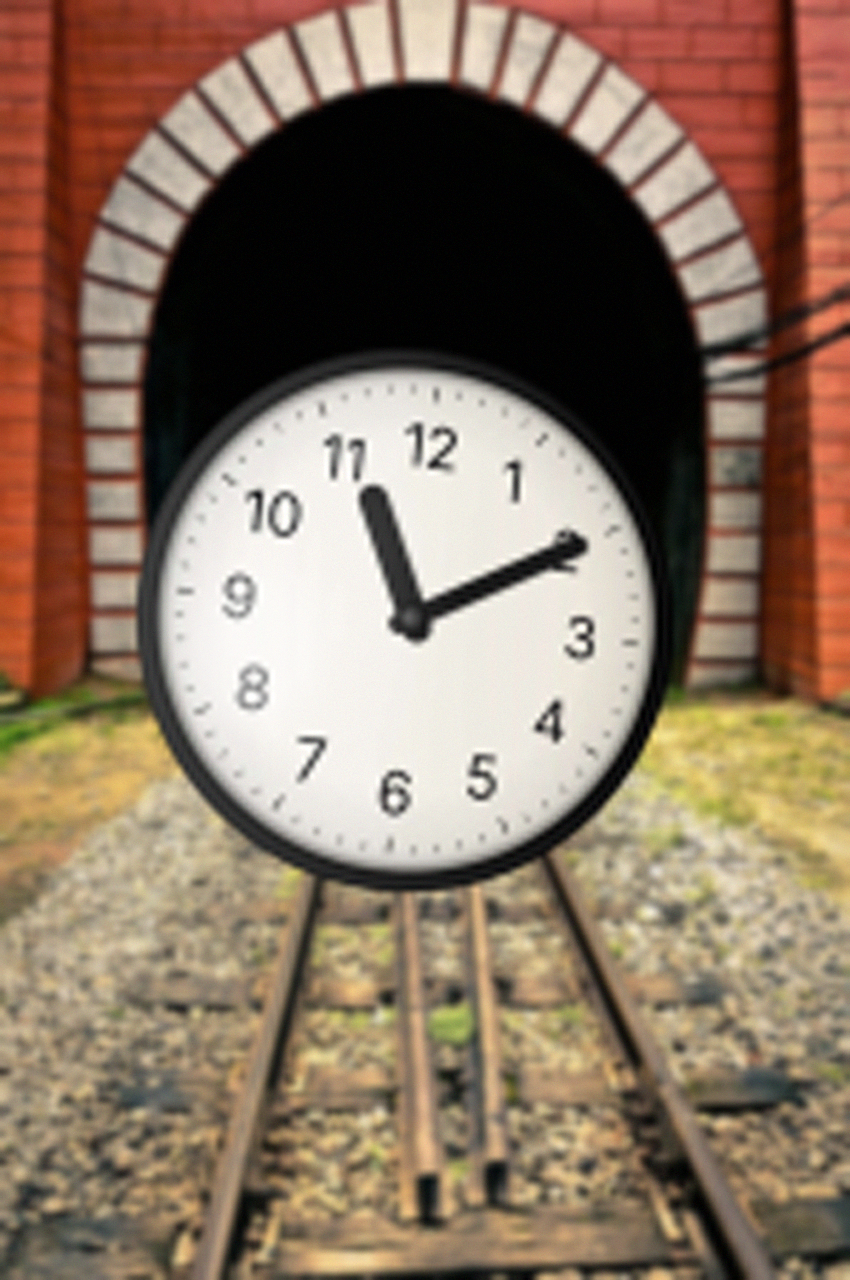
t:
11:10
